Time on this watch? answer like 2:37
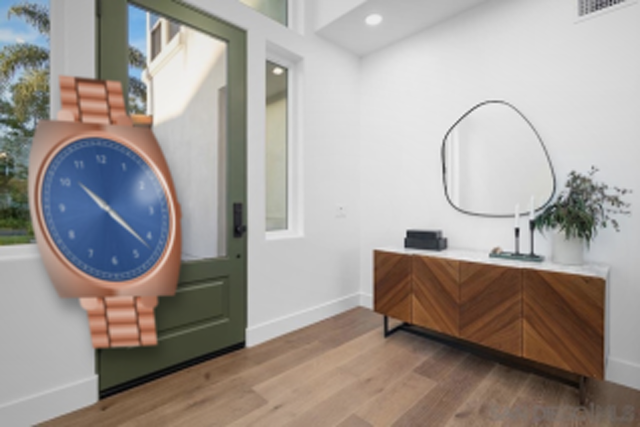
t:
10:22
